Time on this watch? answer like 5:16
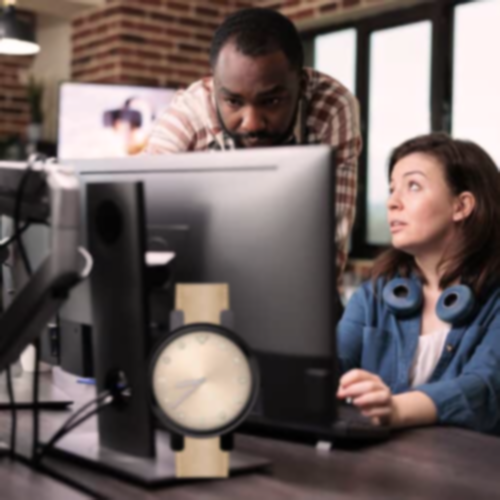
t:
8:38
